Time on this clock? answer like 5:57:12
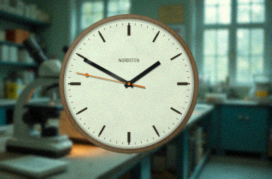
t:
1:49:47
